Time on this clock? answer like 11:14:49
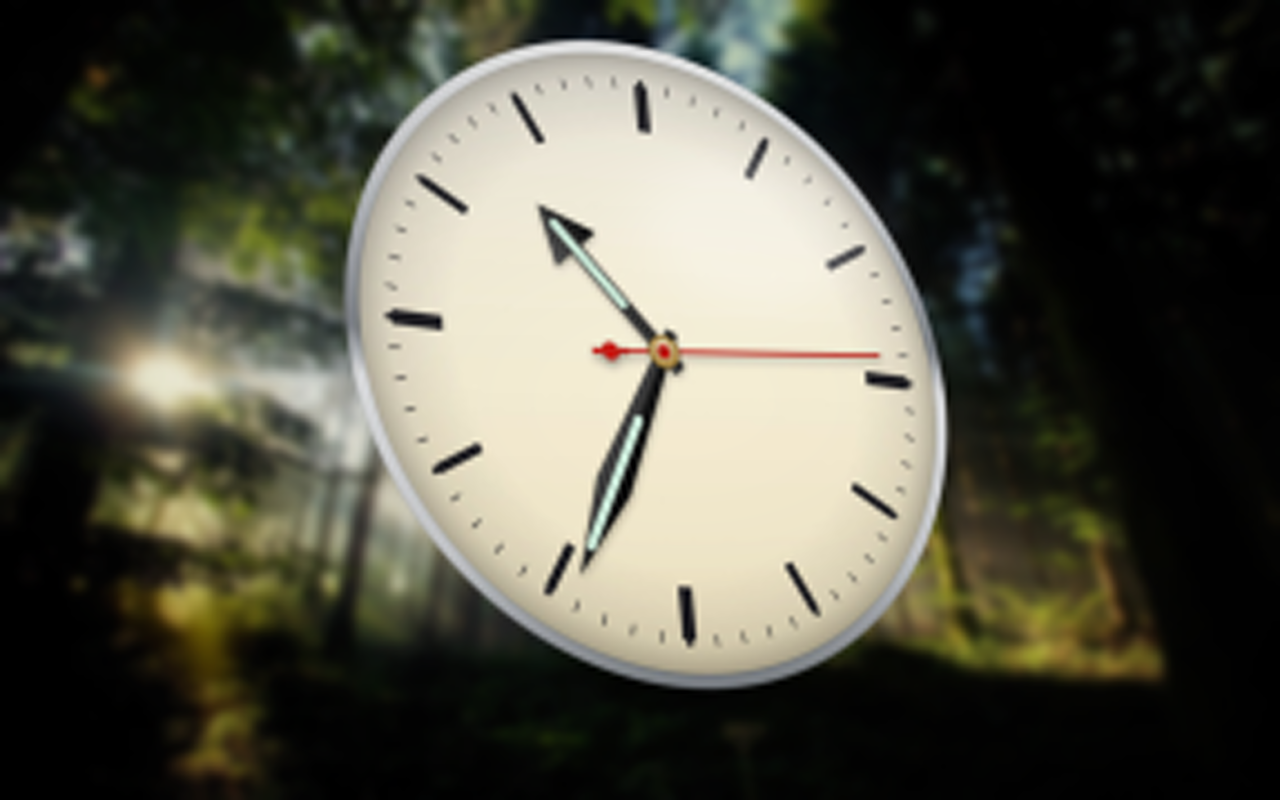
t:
10:34:14
